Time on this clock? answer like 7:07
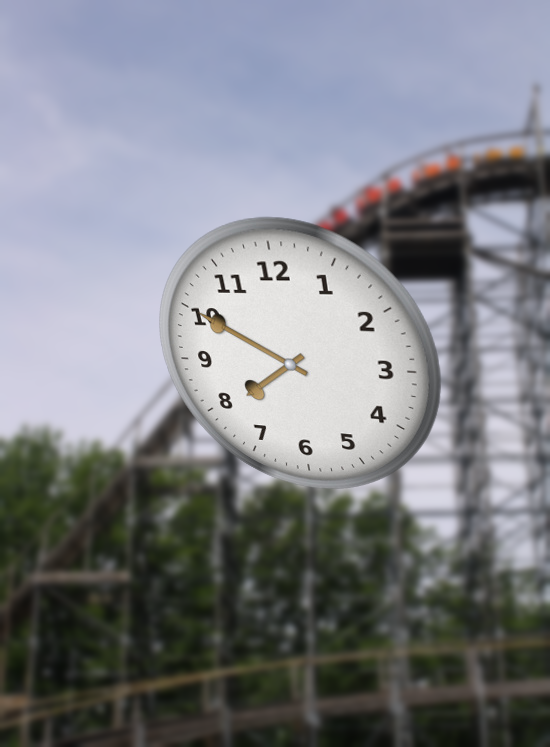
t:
7:50
